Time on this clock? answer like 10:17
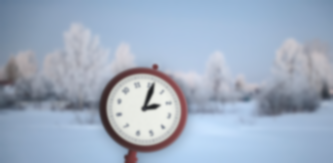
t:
2:01
